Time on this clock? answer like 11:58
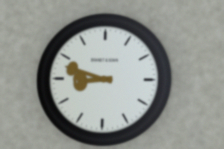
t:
8:48
